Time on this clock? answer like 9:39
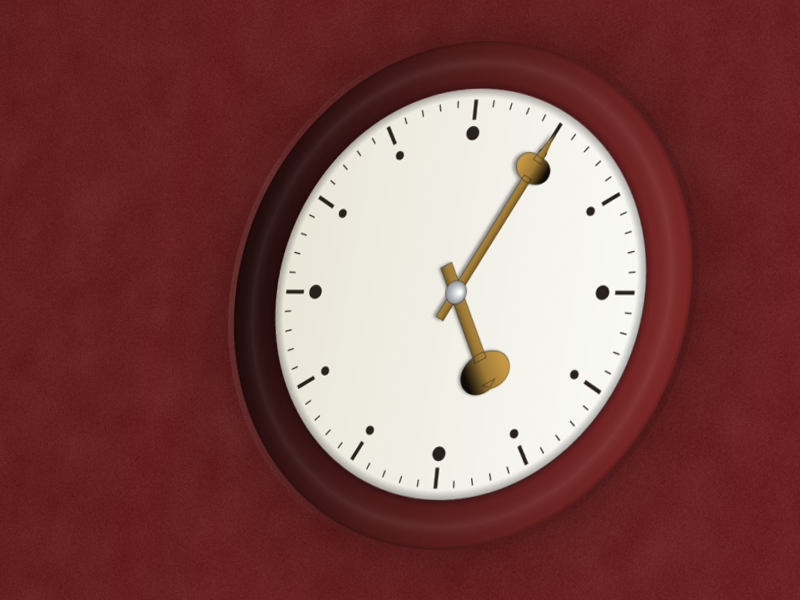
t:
5:05
